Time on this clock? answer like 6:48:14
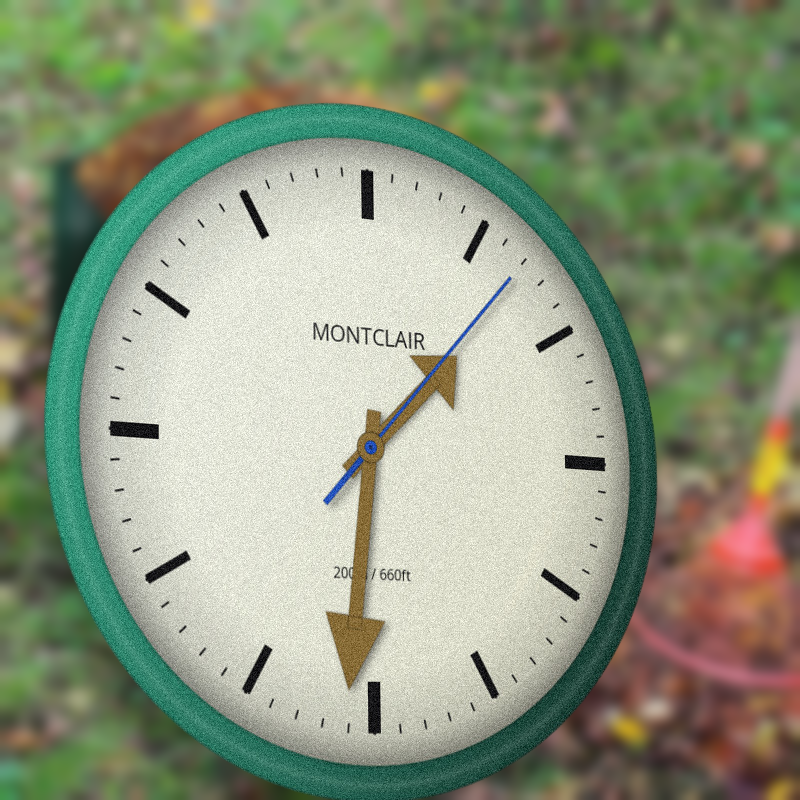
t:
1:31:07
